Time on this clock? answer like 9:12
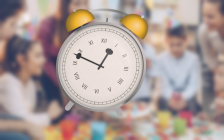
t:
12:48
